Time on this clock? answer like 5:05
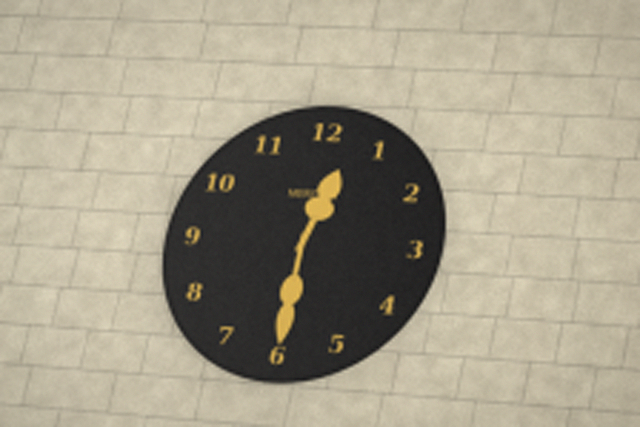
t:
12:30
